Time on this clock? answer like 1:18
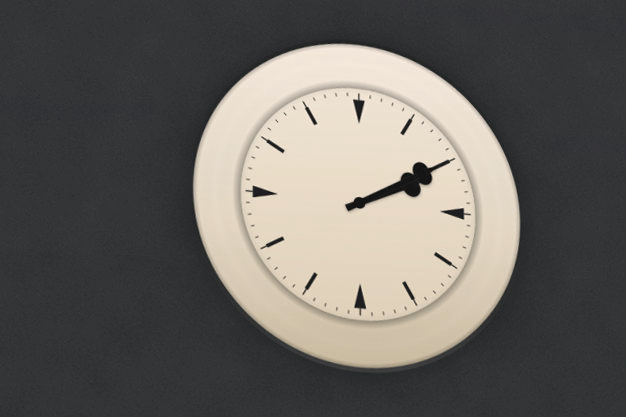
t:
2:10
